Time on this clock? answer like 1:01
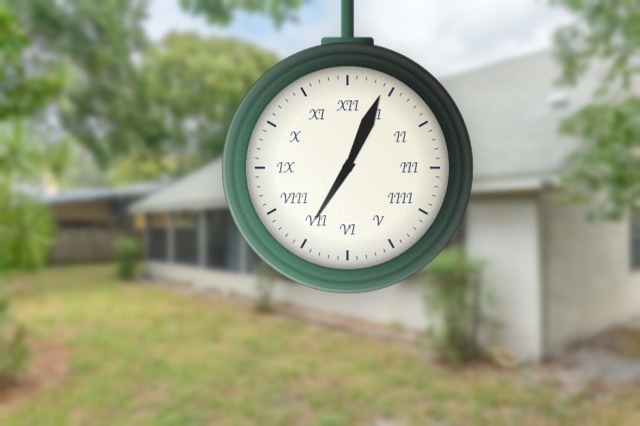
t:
7:04
